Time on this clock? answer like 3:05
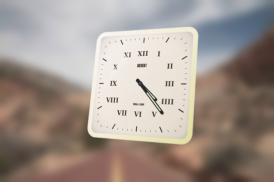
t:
4:23
